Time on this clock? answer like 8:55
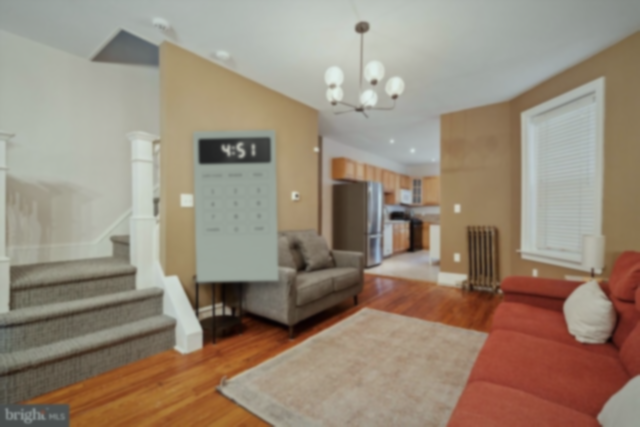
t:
4:51
